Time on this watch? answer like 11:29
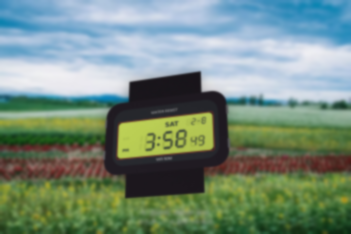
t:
3:58
